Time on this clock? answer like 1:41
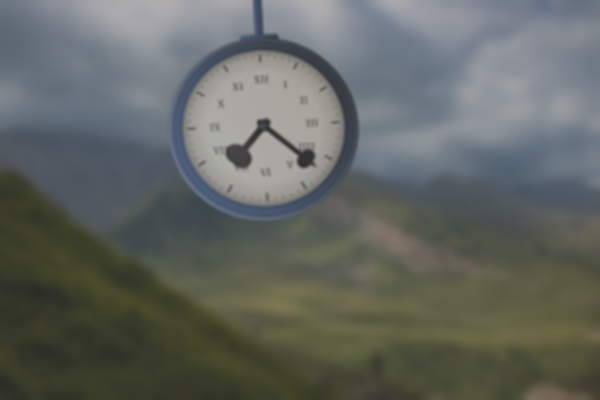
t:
7:22
